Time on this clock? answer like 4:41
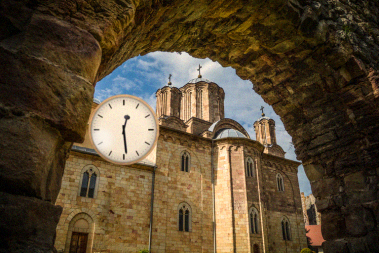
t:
12:29
